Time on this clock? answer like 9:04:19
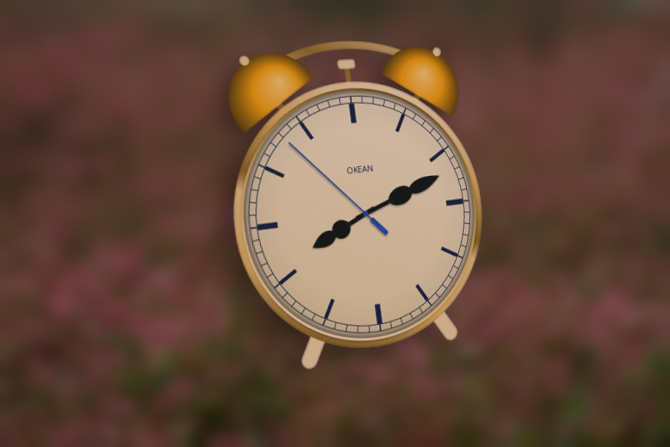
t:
8:11:53
